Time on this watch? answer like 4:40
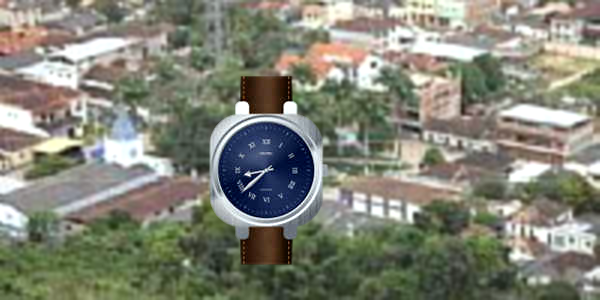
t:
8:38
